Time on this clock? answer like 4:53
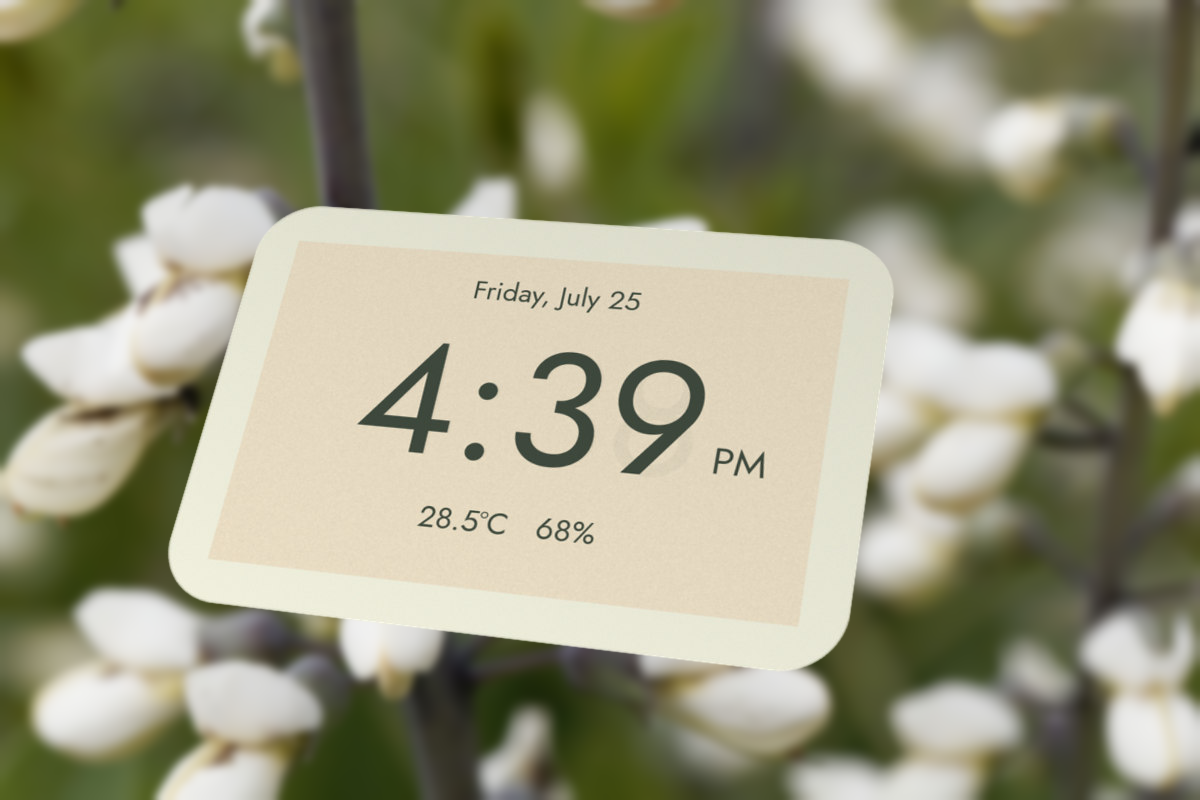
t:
4:39
